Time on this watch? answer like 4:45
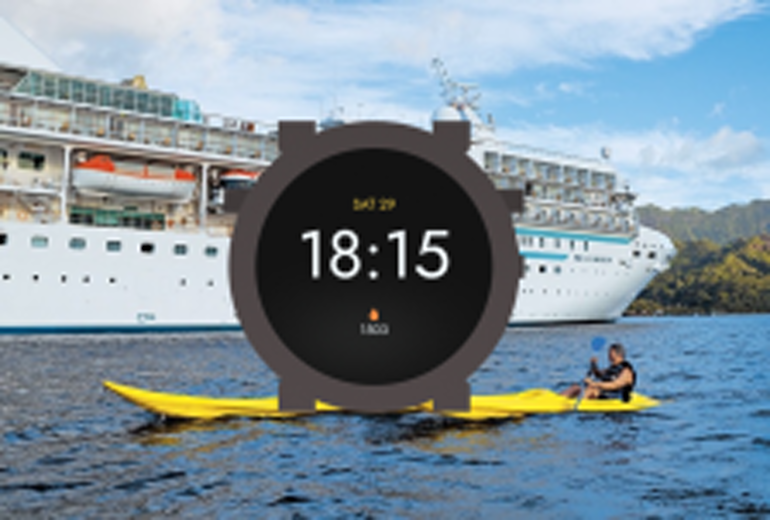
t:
18:15
